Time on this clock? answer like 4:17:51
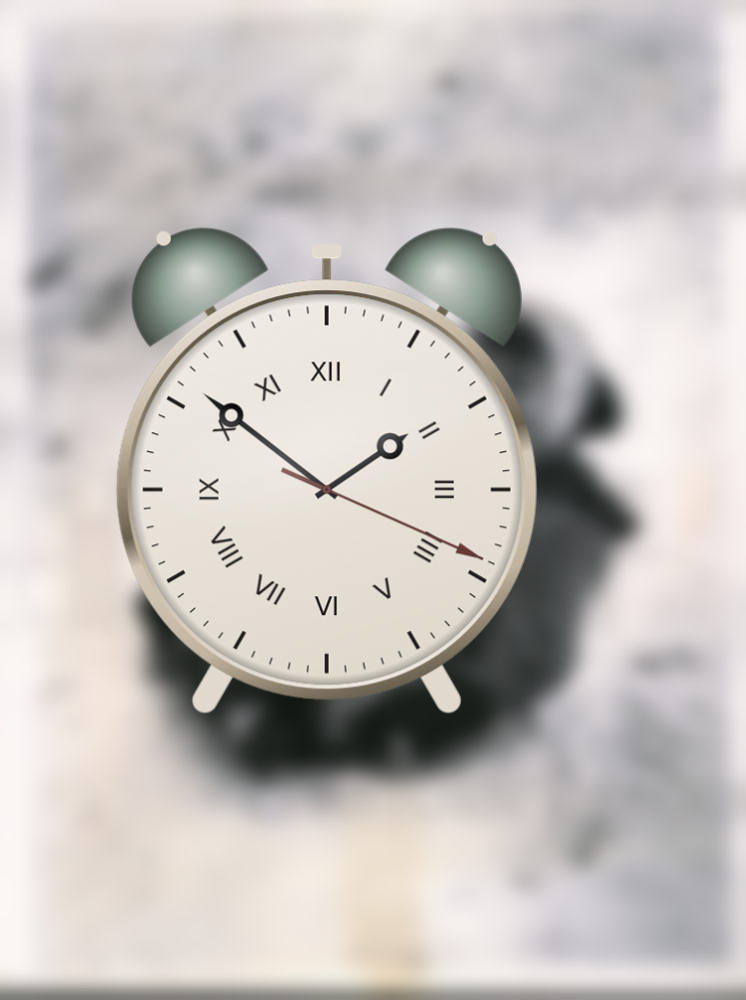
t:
1:51:19
